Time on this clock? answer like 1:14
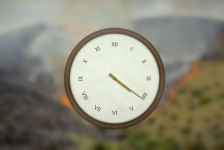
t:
4:21
